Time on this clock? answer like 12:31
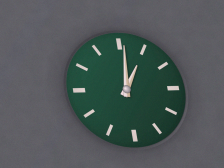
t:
1:01
